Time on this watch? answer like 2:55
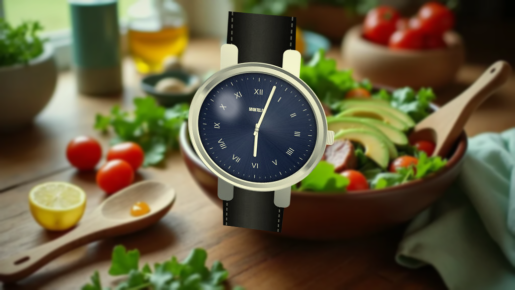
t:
6:03
